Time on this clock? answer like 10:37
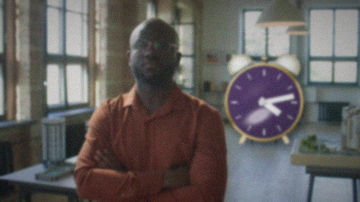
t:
4:13
